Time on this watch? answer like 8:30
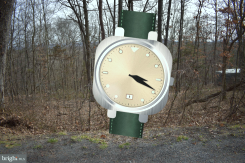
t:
3:19
